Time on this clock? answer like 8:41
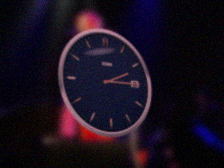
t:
2:15
